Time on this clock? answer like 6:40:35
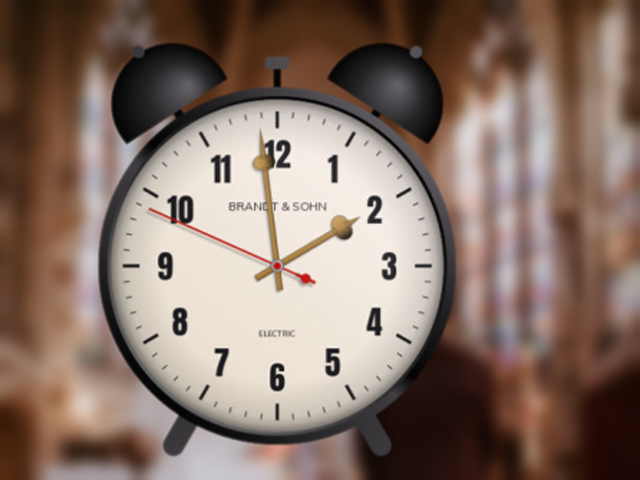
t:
1:58:49
